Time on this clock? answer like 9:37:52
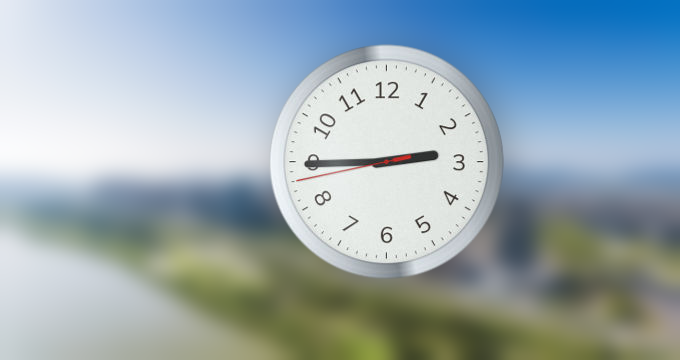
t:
2:44:43
